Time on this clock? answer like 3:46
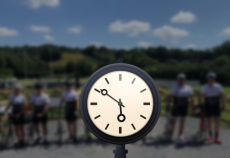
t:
5:51
